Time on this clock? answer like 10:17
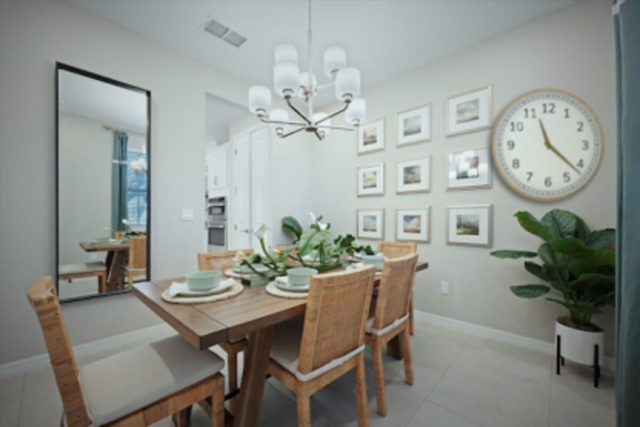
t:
11:22
